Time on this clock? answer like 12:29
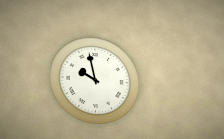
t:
9:58
